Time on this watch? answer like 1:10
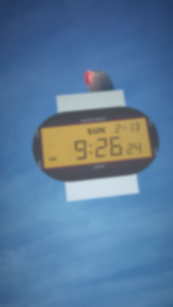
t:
9:26
